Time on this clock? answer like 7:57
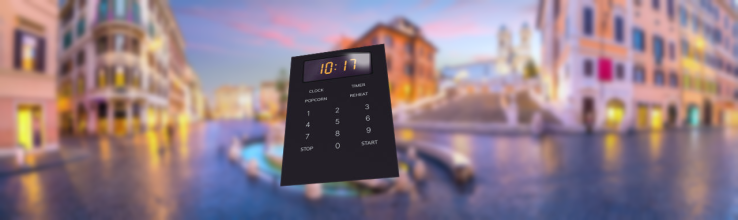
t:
10:17
